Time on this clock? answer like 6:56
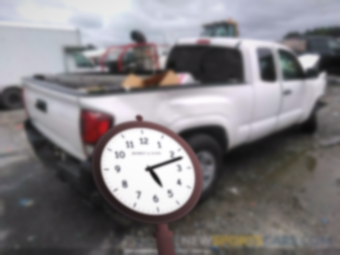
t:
5:12
